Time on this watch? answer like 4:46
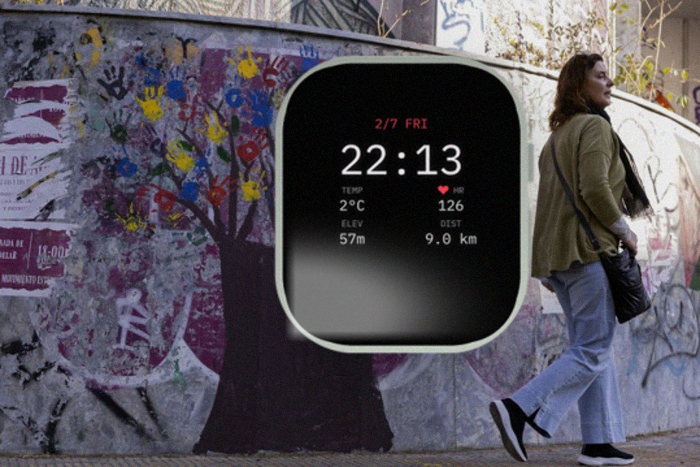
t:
22:13
